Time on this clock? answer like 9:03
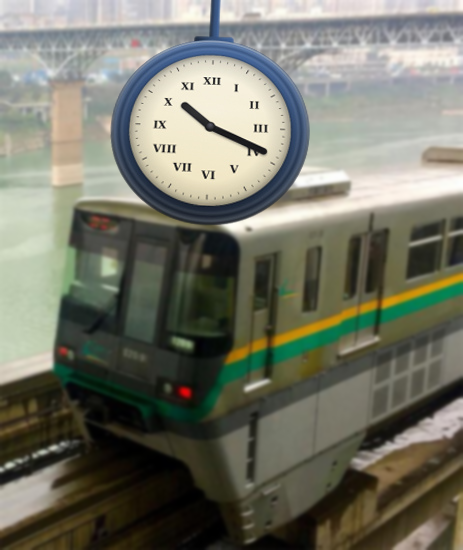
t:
10:19
